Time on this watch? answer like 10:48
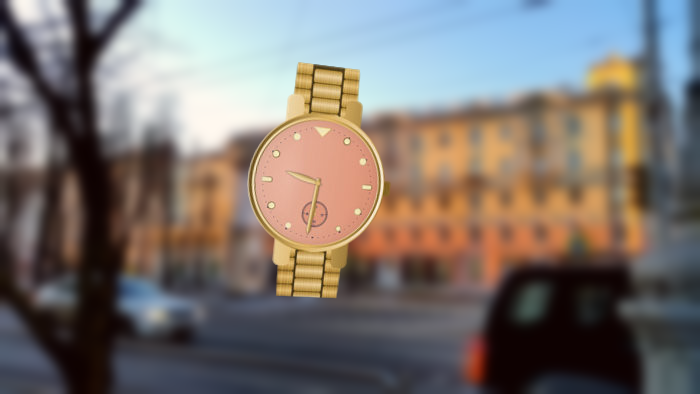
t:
9:31
